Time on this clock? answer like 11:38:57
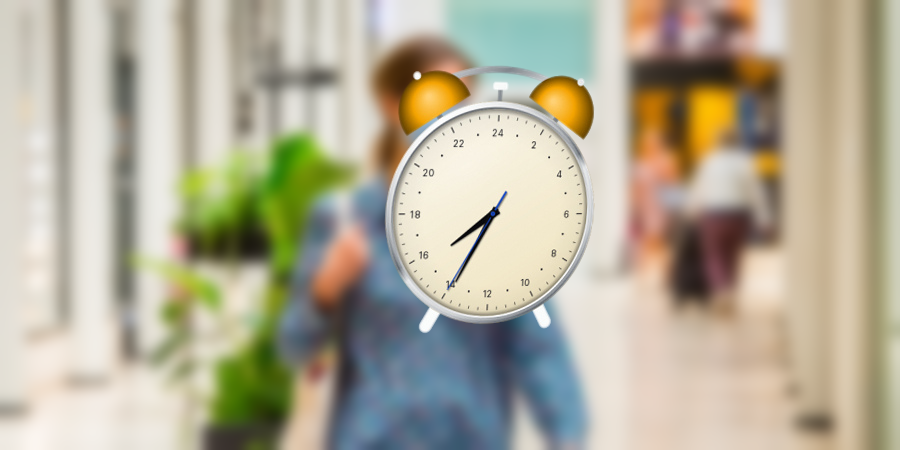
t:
15:34:35
